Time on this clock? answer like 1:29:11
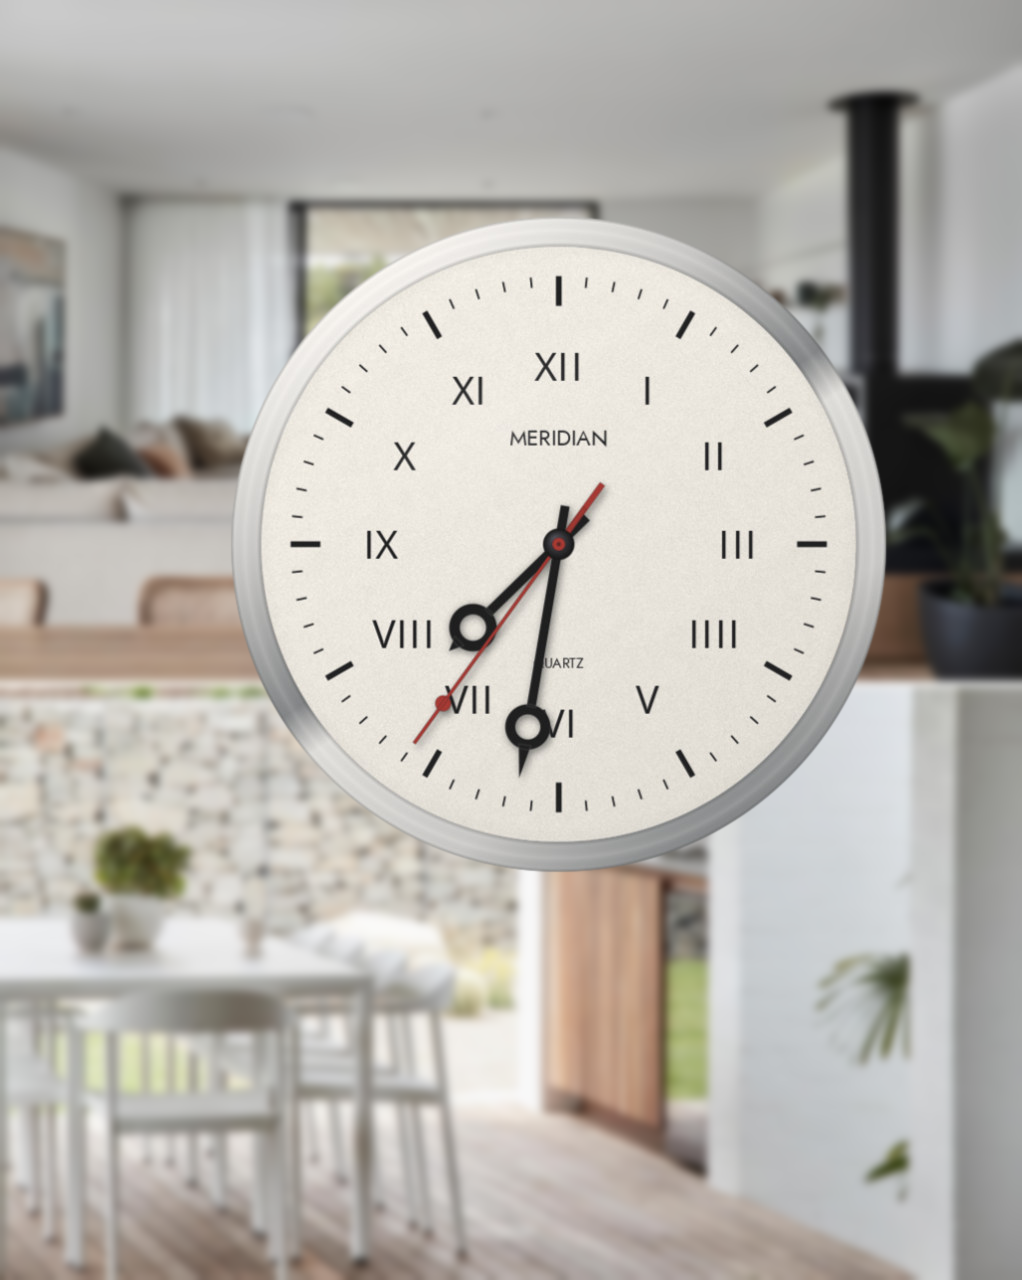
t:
7:31:36
